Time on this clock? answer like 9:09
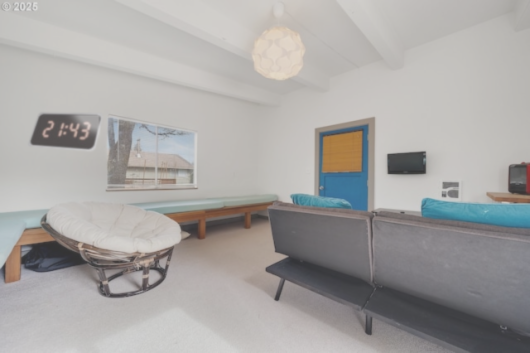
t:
21:43
